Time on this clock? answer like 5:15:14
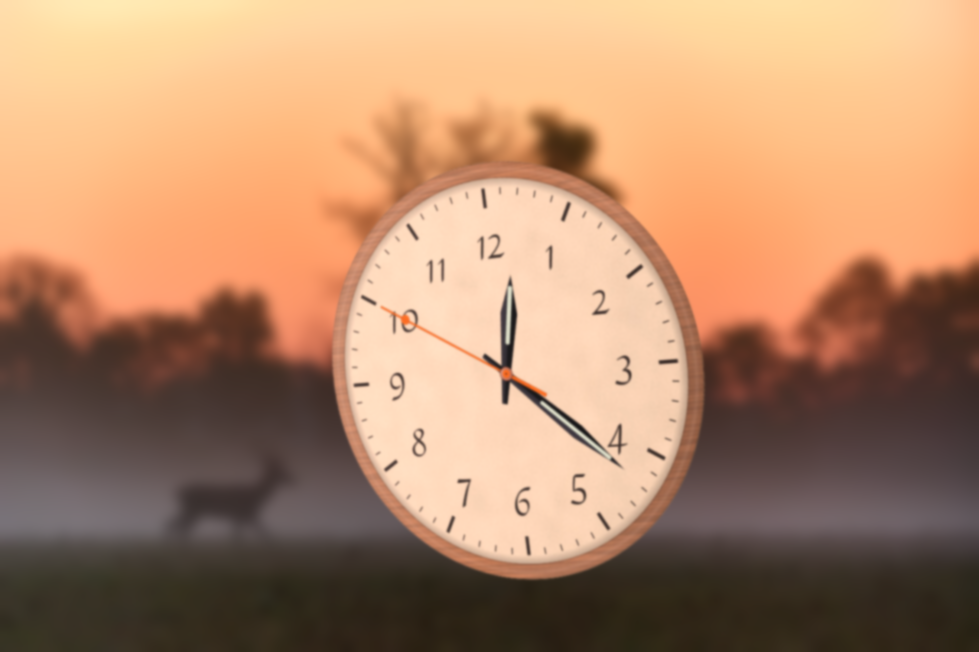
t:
12:21:50
